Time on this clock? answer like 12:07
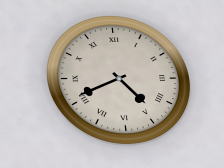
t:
4:41
